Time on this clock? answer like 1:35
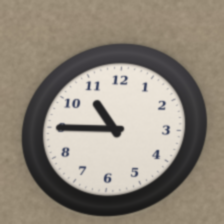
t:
10:45
